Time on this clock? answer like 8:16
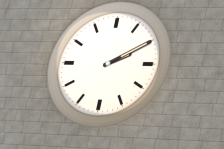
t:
2:10
